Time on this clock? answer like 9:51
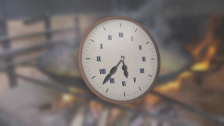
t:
5:37
